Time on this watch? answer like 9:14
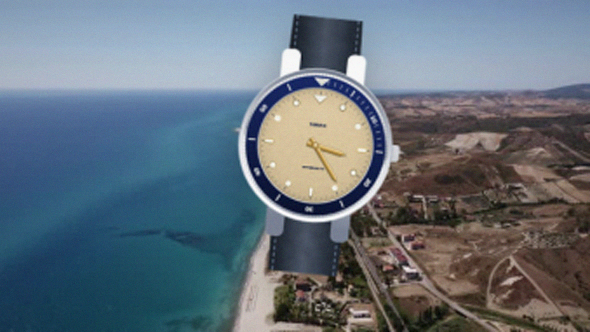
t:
3:24
